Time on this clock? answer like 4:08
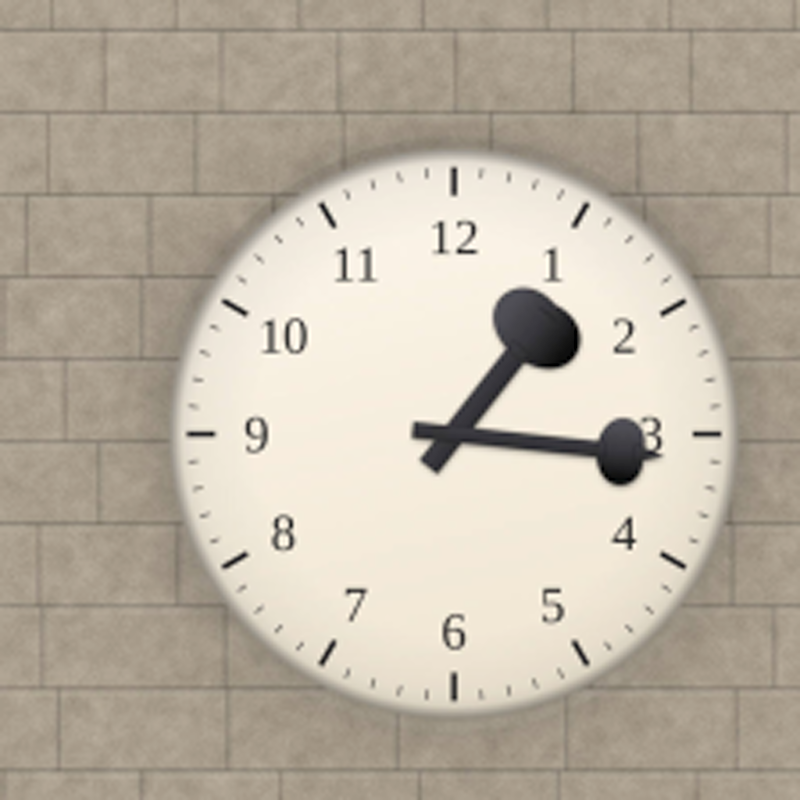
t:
1:16
